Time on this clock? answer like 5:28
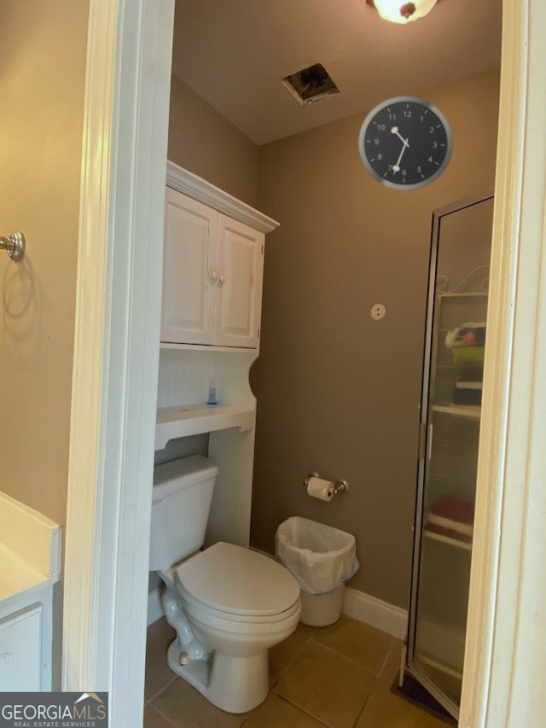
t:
10:33
